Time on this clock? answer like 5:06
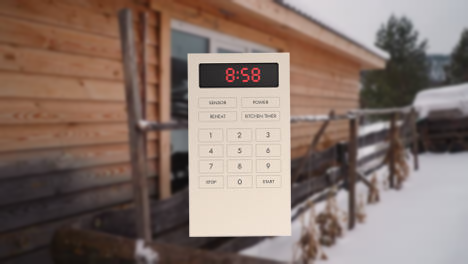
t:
8:58
